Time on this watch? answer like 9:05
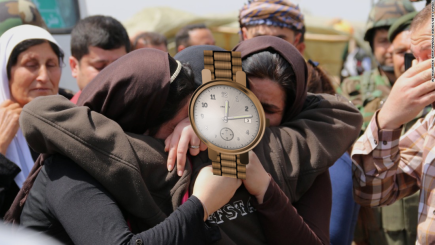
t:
12:13
